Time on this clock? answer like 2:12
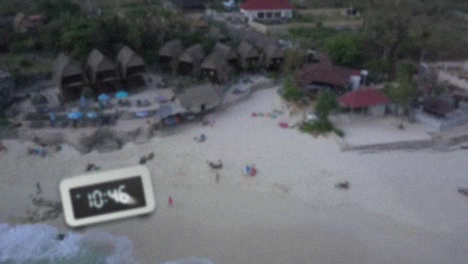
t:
10:46
